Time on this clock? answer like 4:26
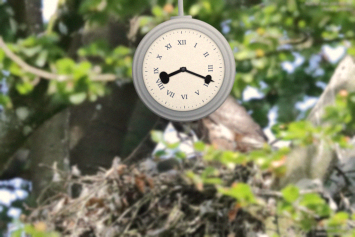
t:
8:19
